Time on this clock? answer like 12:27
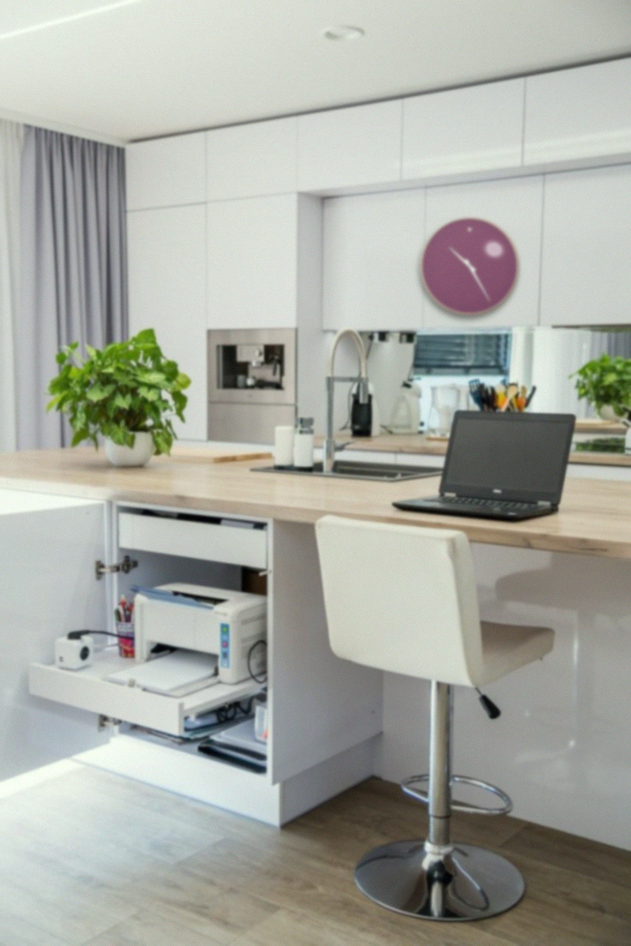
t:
10:25
